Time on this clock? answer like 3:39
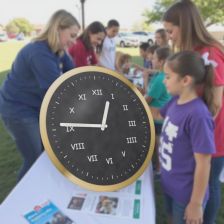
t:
12:46
